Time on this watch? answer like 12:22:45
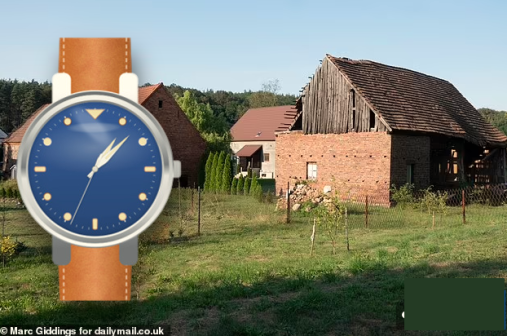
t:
1:07:34
